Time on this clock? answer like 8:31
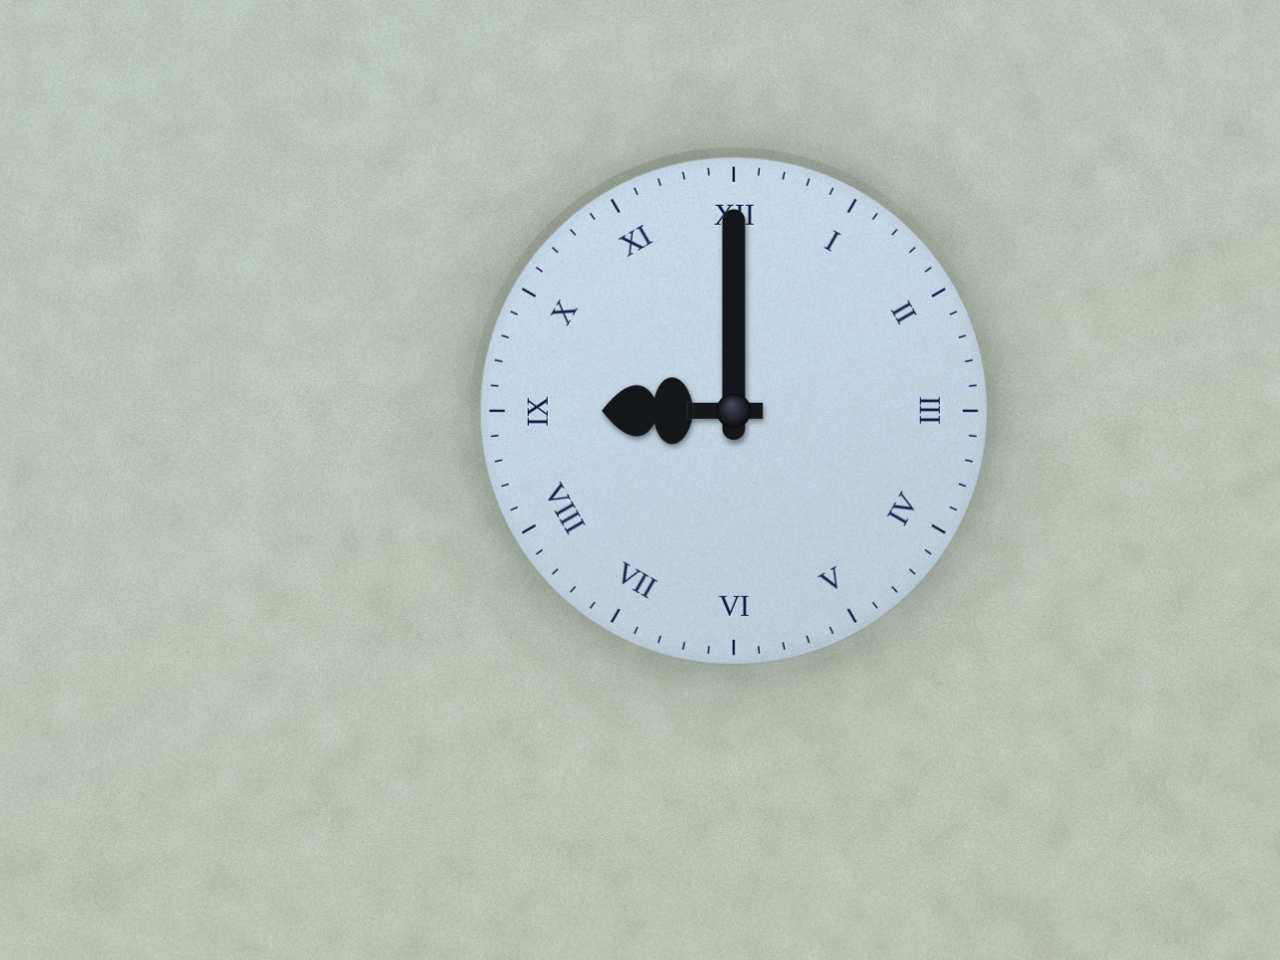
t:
9:00
